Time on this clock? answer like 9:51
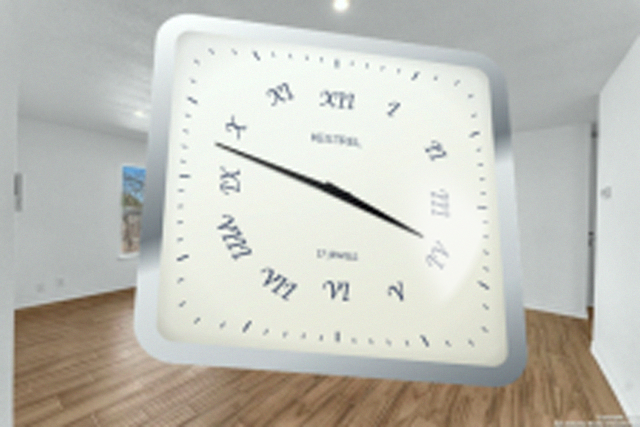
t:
3:48
